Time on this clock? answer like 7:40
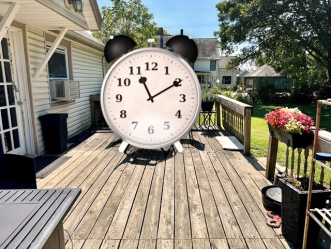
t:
11:10
